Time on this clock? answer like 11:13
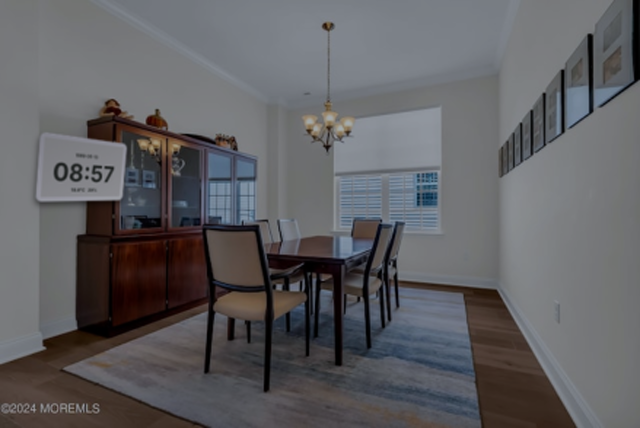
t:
8:57
